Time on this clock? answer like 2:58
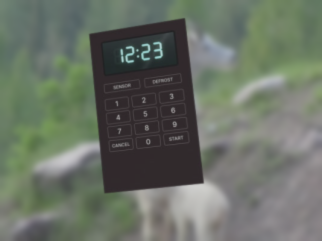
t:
12:23
